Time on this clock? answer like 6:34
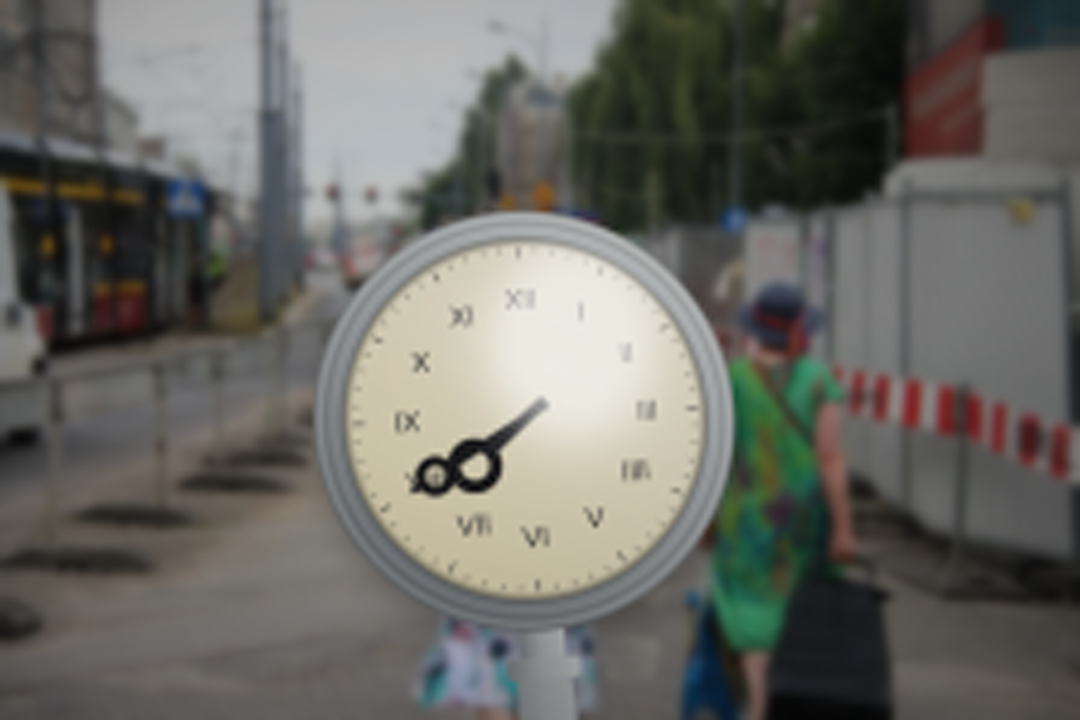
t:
7:40
